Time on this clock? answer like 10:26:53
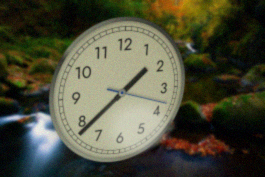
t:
1:38:18
